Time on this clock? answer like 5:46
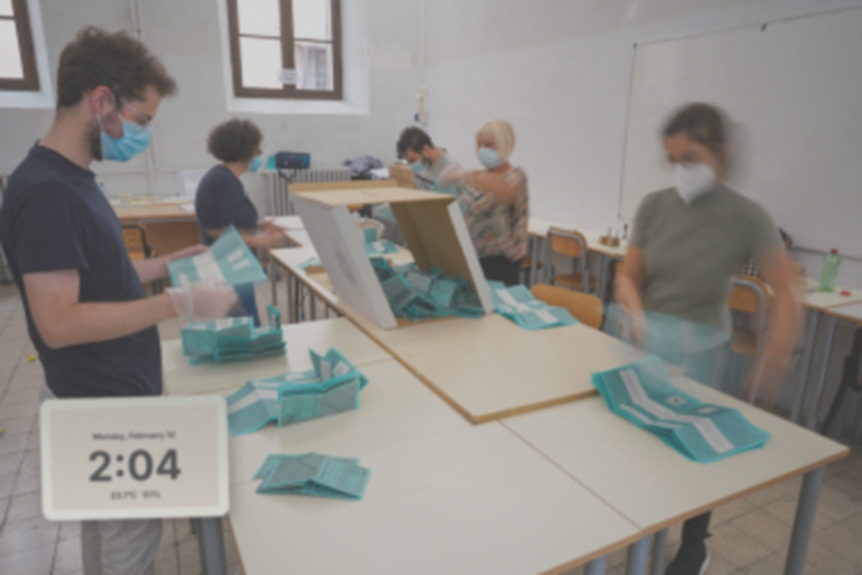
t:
2:04
